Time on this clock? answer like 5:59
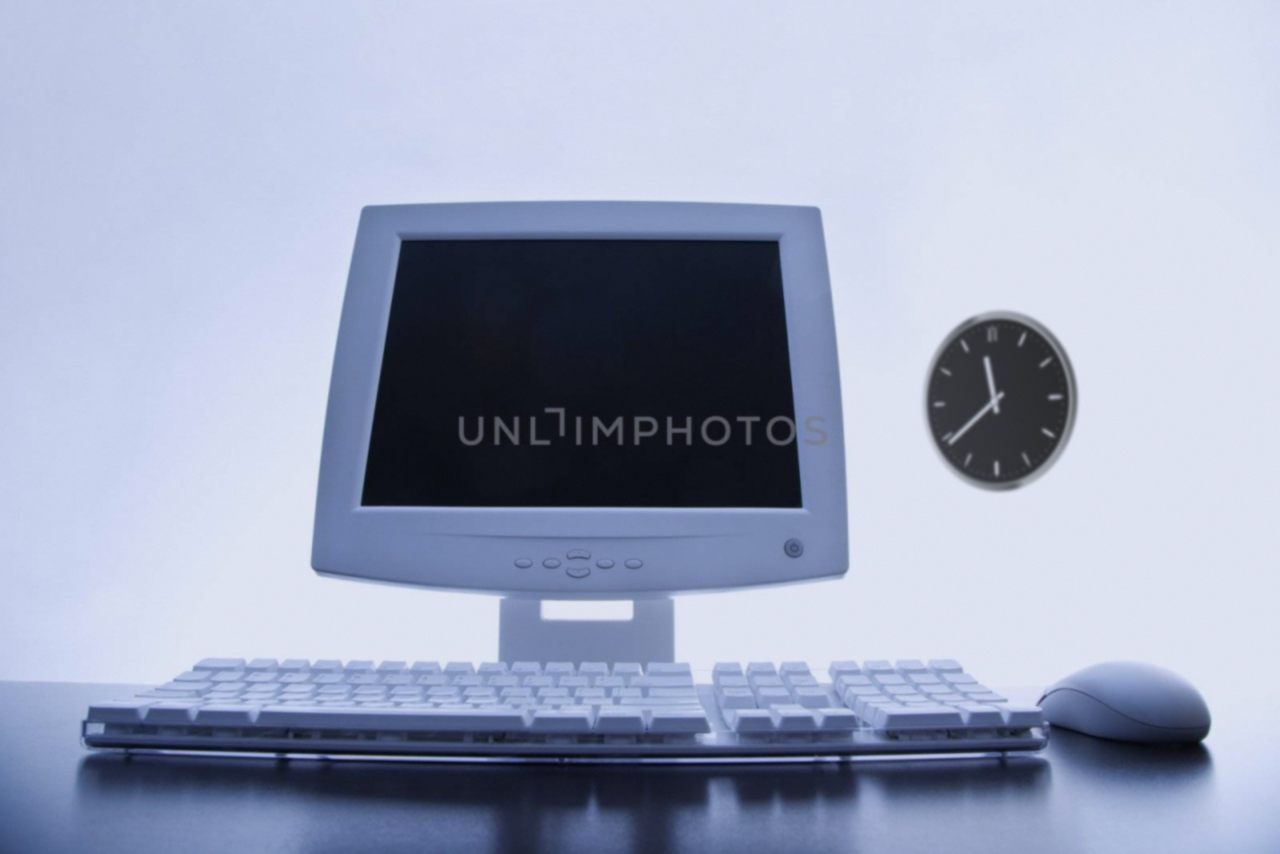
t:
11:39
